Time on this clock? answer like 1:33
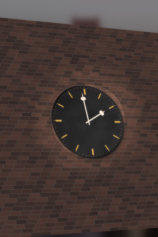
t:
1:59
